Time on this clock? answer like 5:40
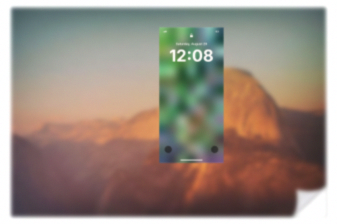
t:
12:08
